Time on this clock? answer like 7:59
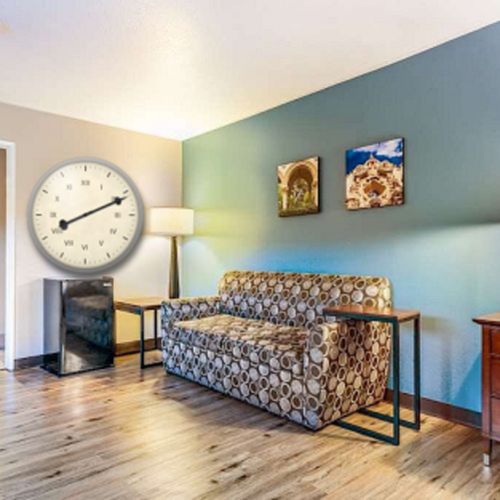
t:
8:11
